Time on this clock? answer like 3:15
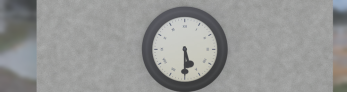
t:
5:30
